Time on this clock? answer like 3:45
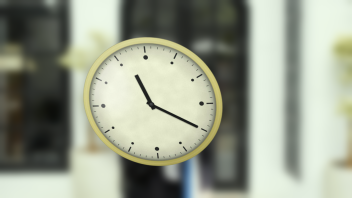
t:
11:20
